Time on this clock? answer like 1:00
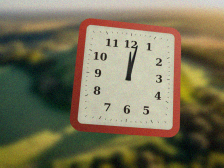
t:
12:02
